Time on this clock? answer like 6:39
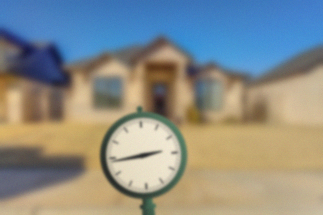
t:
2:44
